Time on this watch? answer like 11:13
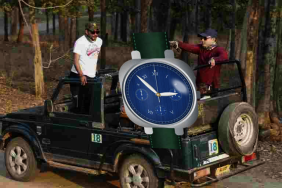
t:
2:53
